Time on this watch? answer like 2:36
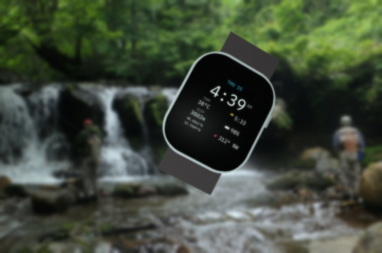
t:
4:39
